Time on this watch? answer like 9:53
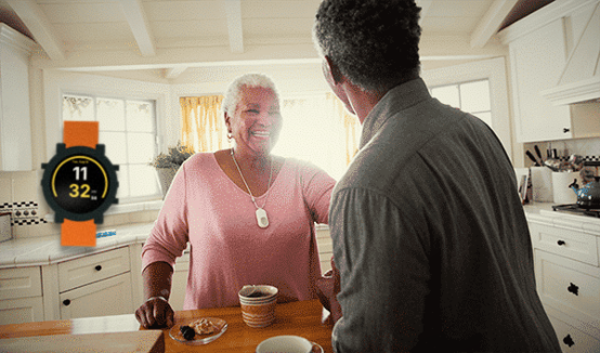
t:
11:32
